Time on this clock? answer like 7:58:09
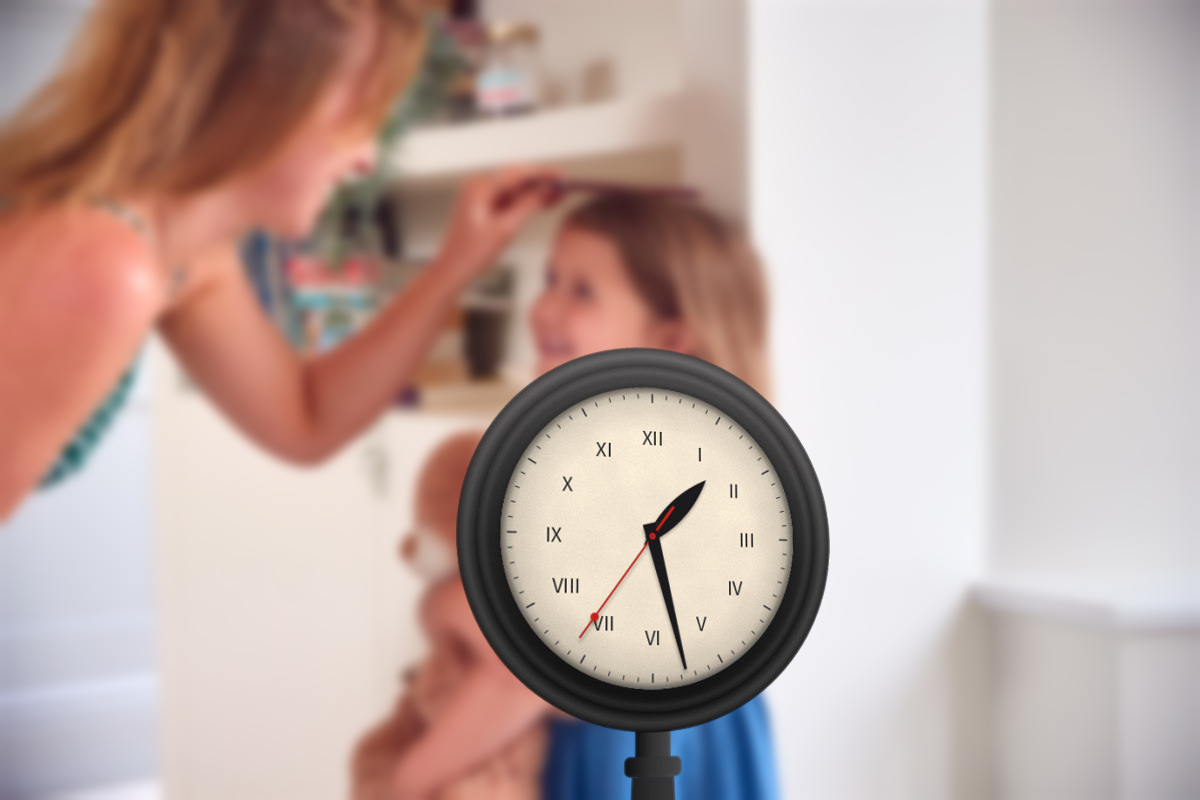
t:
1:27:36
